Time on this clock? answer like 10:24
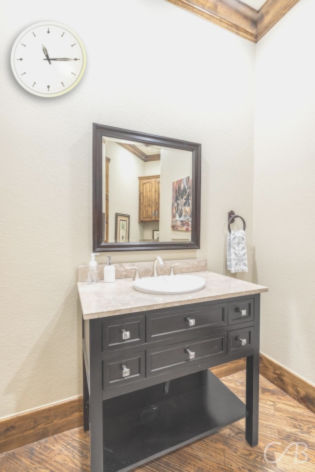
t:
11:15
